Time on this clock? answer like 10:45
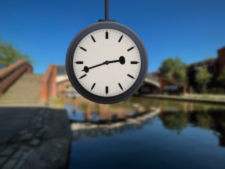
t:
2:42
